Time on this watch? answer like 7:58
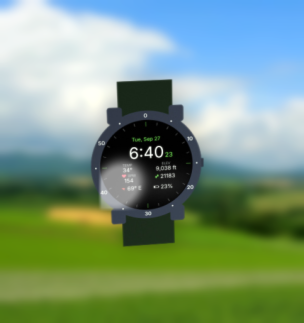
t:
6:40
